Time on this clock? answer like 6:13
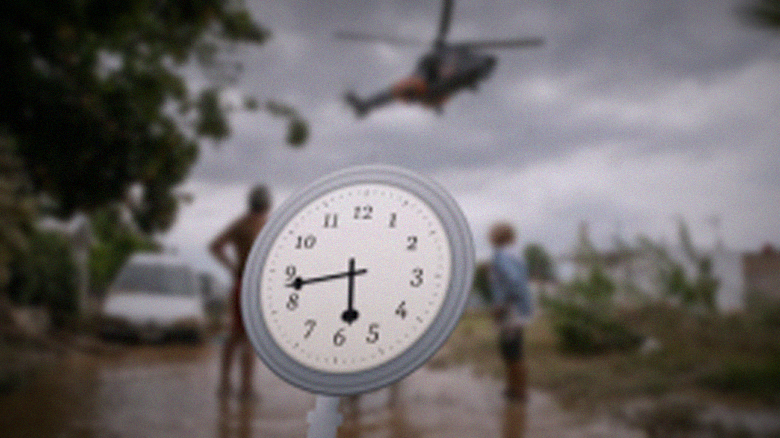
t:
5:43
